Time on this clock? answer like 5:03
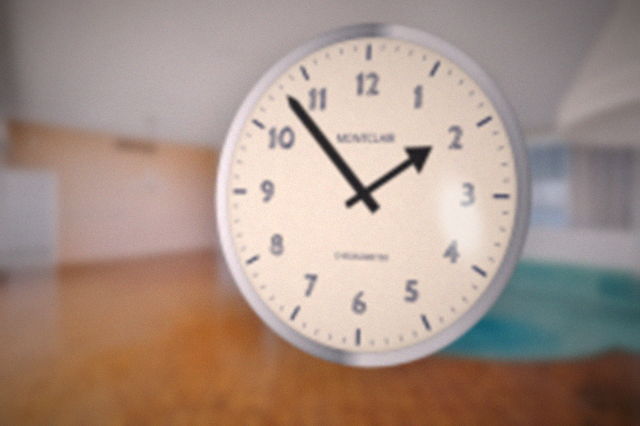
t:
1:53
